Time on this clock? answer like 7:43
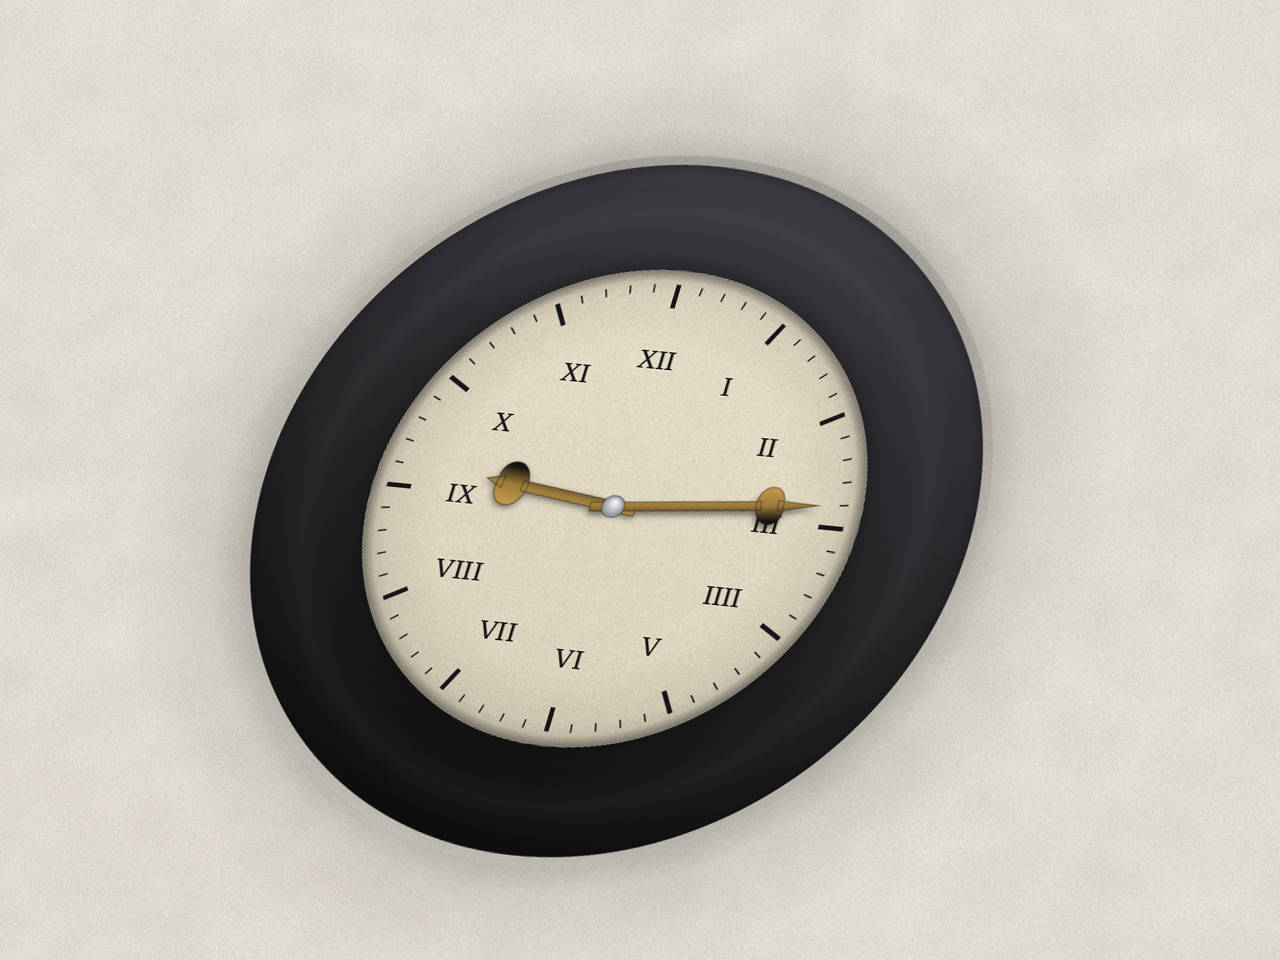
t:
9:14
